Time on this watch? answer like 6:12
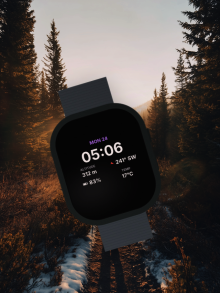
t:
5:06
